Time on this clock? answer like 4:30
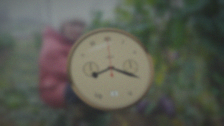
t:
8:19
